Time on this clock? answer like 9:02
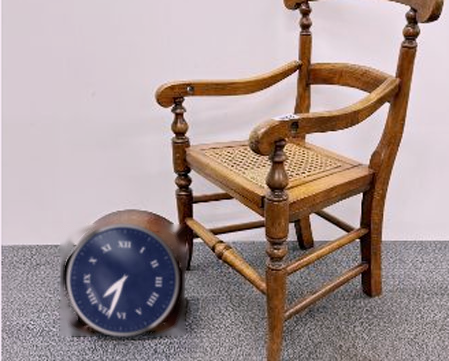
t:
7:33
